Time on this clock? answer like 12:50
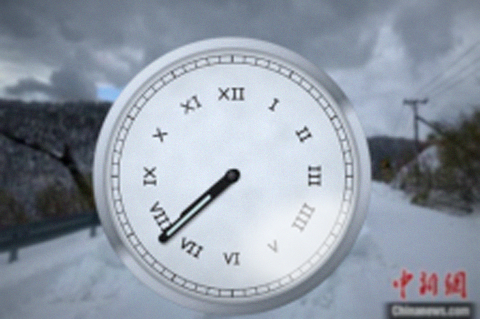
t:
7:38
